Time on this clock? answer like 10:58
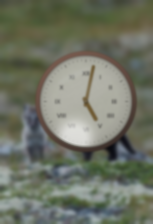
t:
5:02
